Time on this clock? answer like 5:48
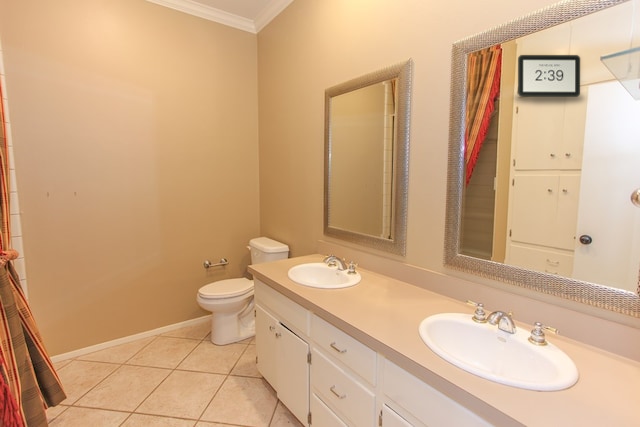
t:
2:39
